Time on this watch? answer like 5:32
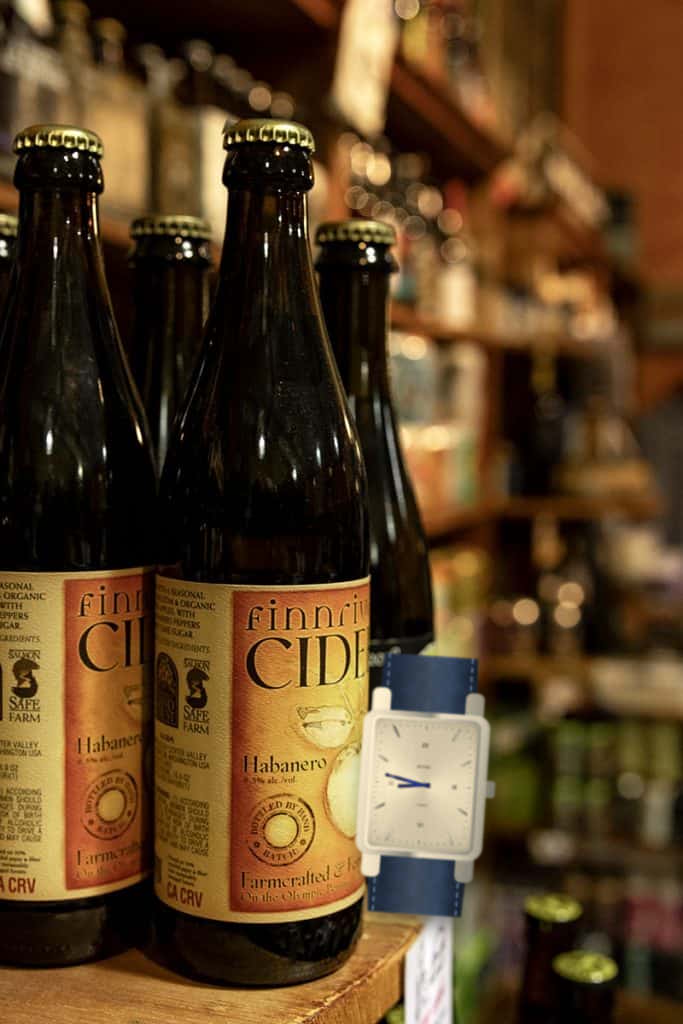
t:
8:47
